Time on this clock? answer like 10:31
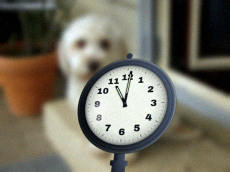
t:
11:01
